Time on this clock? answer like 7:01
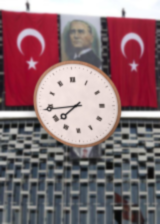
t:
7:44
